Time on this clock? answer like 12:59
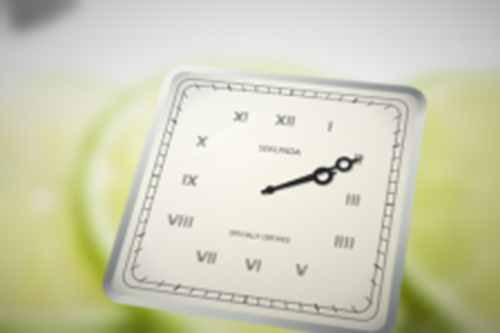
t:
2:10
